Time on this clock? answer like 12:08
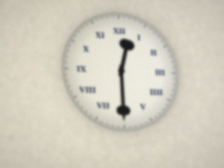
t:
12:30
